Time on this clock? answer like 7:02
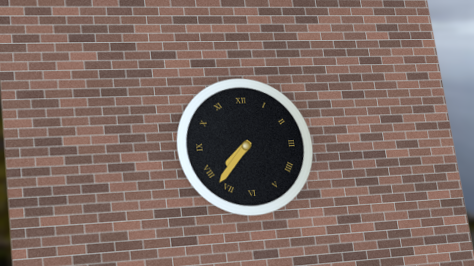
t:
7:37
